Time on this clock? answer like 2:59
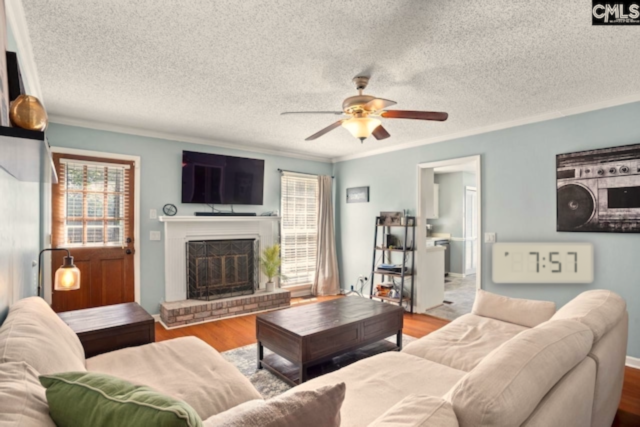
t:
7:57
